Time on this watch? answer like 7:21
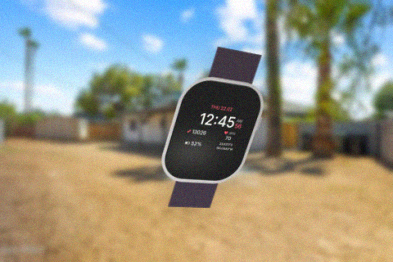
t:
12:45
